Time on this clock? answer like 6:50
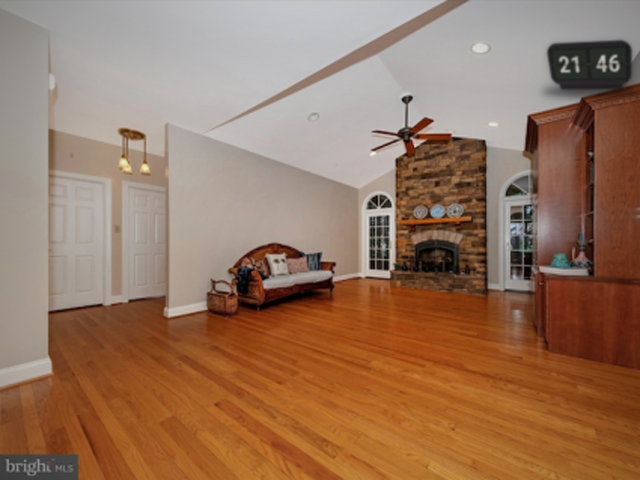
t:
21:46
